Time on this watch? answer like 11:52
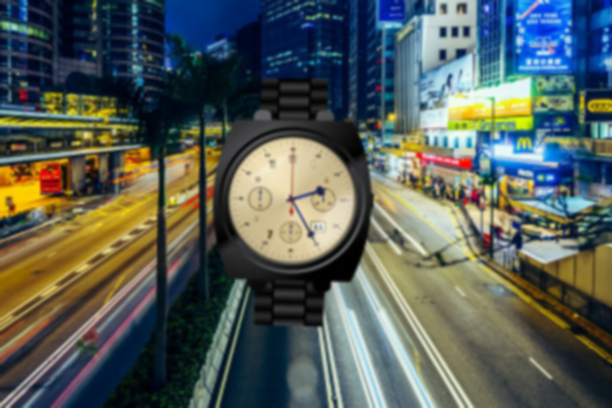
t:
2:25
